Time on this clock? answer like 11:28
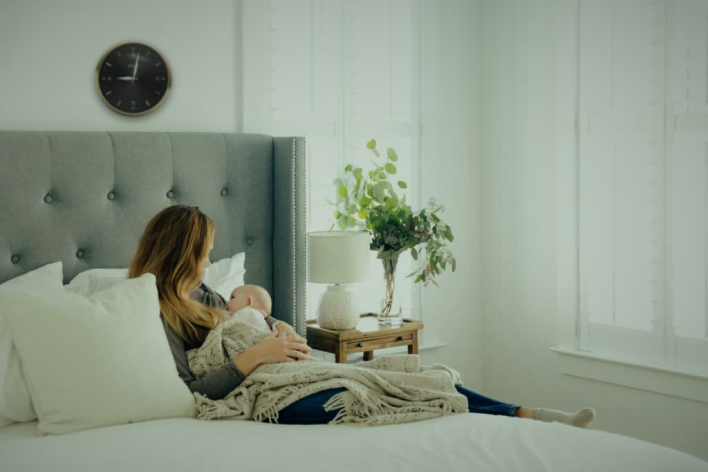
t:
9:02
